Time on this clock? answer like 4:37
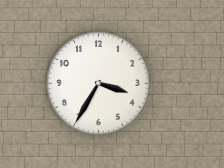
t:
3:35
